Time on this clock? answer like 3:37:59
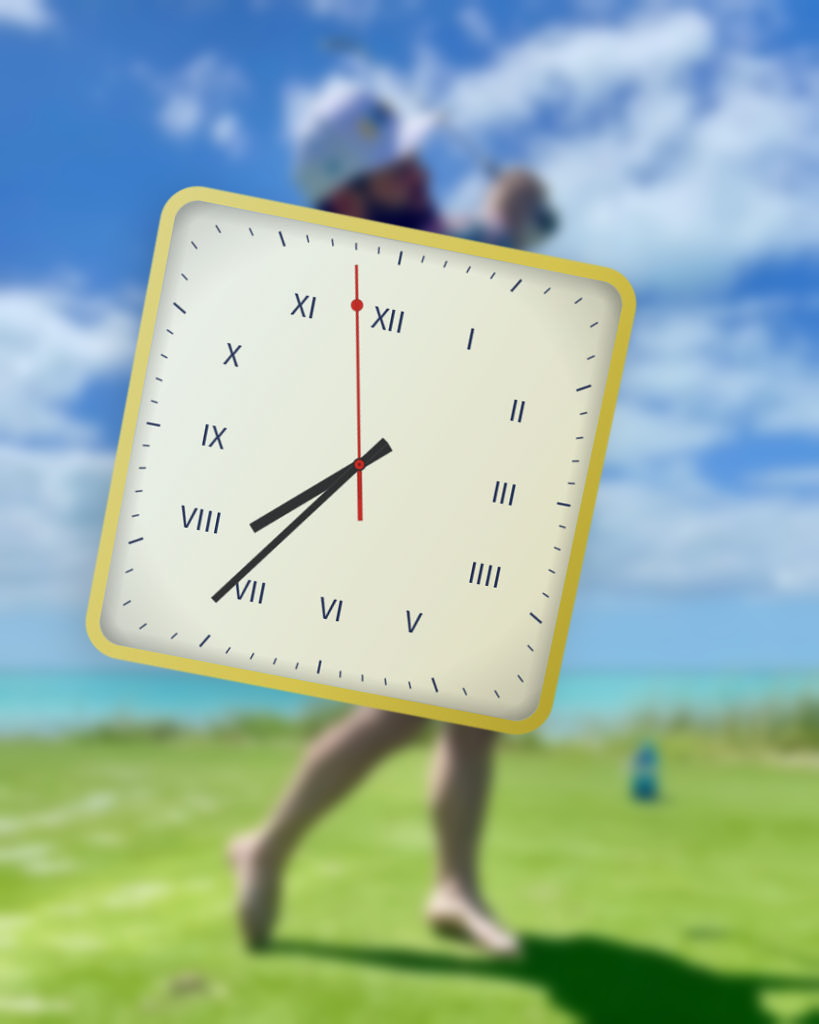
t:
7:35:58
